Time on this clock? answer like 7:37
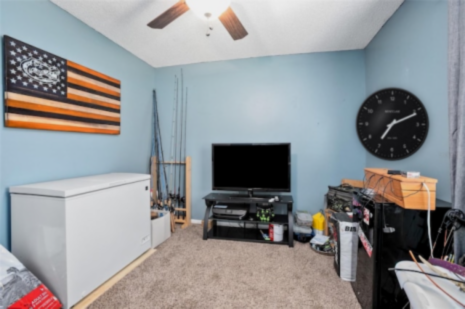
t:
7:11
